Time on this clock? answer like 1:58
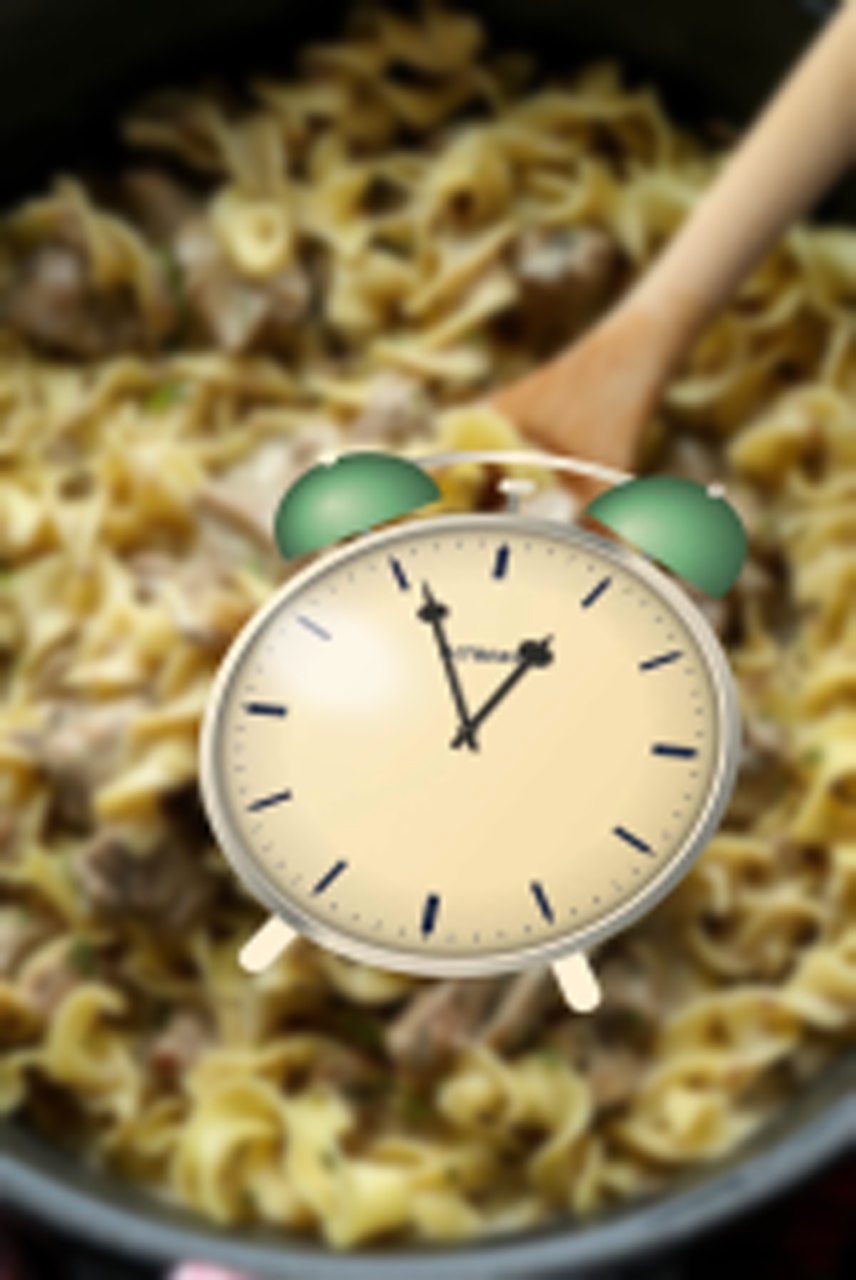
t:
12:56
